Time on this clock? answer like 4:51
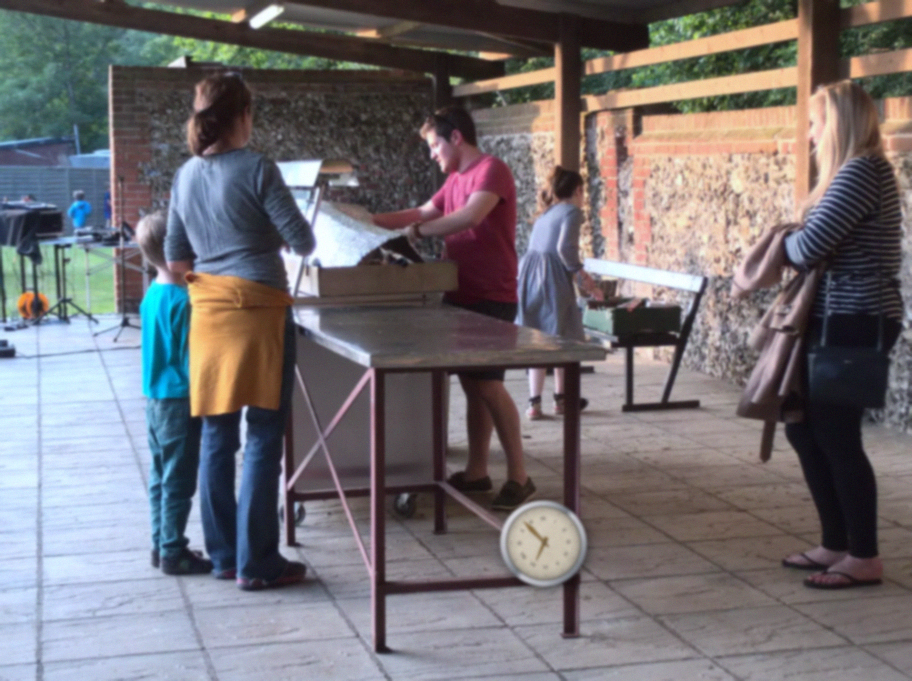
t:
6:53
